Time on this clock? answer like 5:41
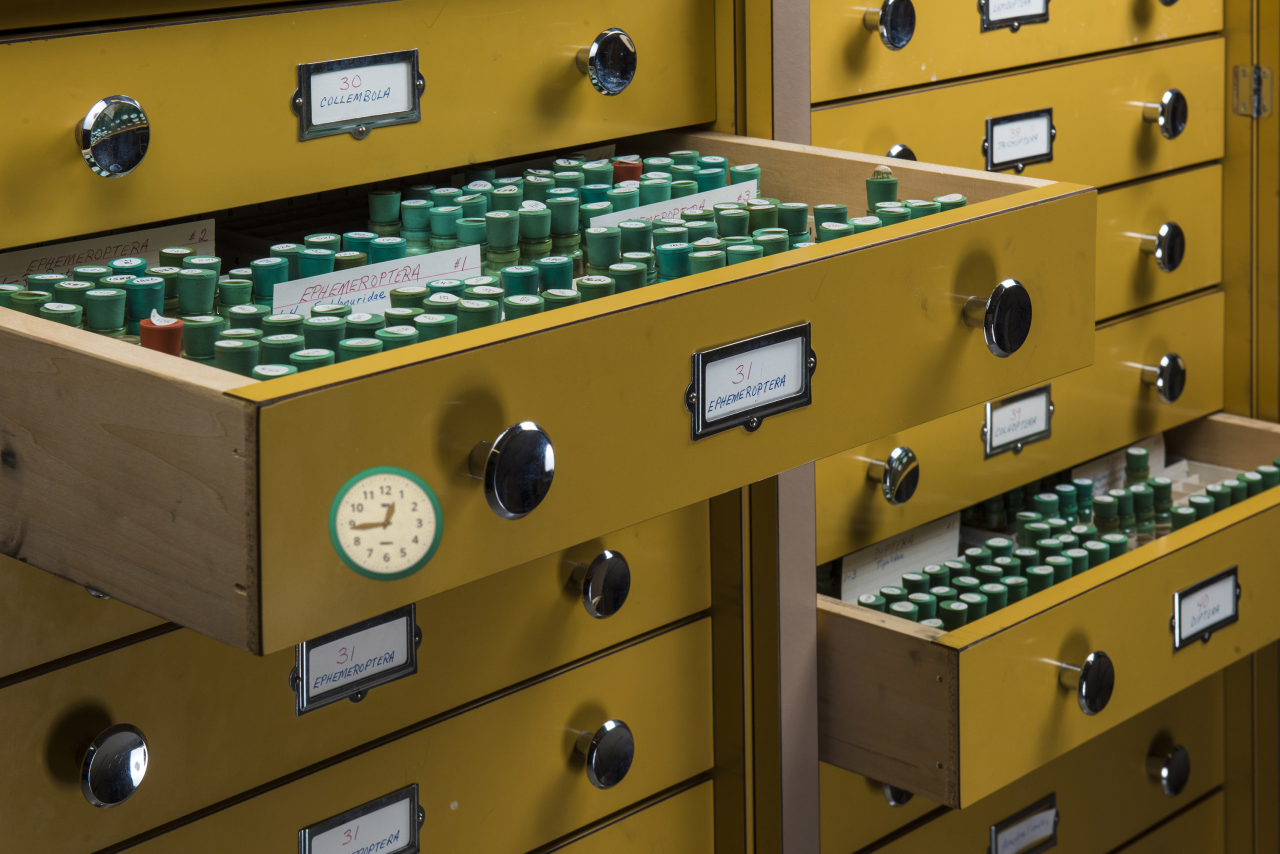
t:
12:44
